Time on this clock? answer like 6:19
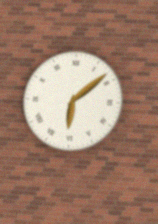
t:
6:08
